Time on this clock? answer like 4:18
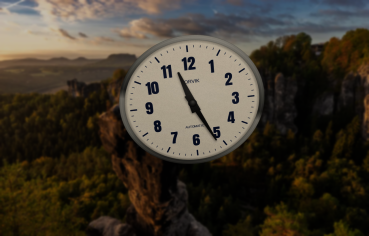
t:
11:26
